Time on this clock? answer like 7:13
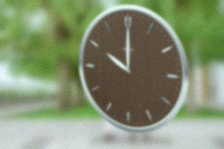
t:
10:00
